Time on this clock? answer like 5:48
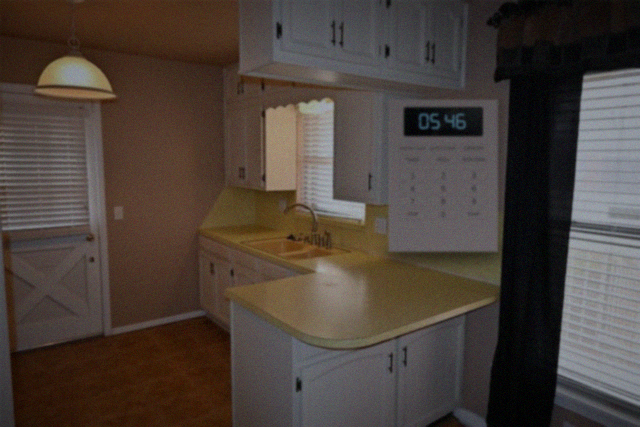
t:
5:46
